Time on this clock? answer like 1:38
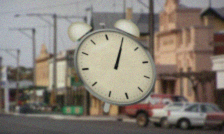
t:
1:05
